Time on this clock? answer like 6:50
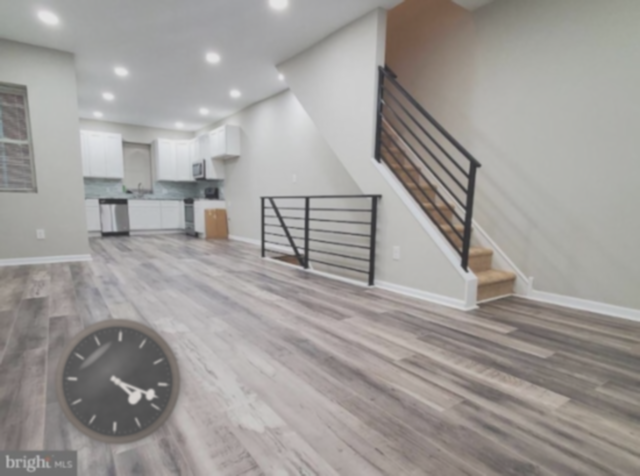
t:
4:18
